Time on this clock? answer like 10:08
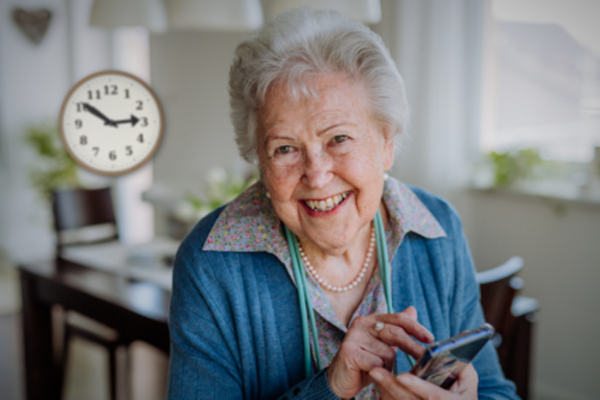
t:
2:51
